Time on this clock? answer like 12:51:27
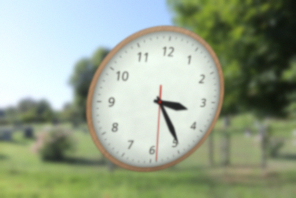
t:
3:24:29
